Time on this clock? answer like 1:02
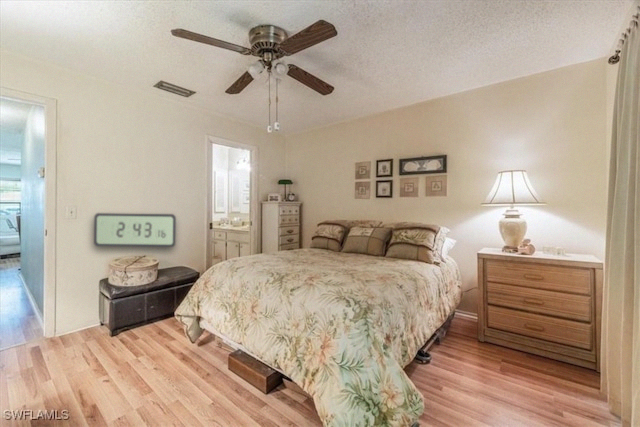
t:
2:43
